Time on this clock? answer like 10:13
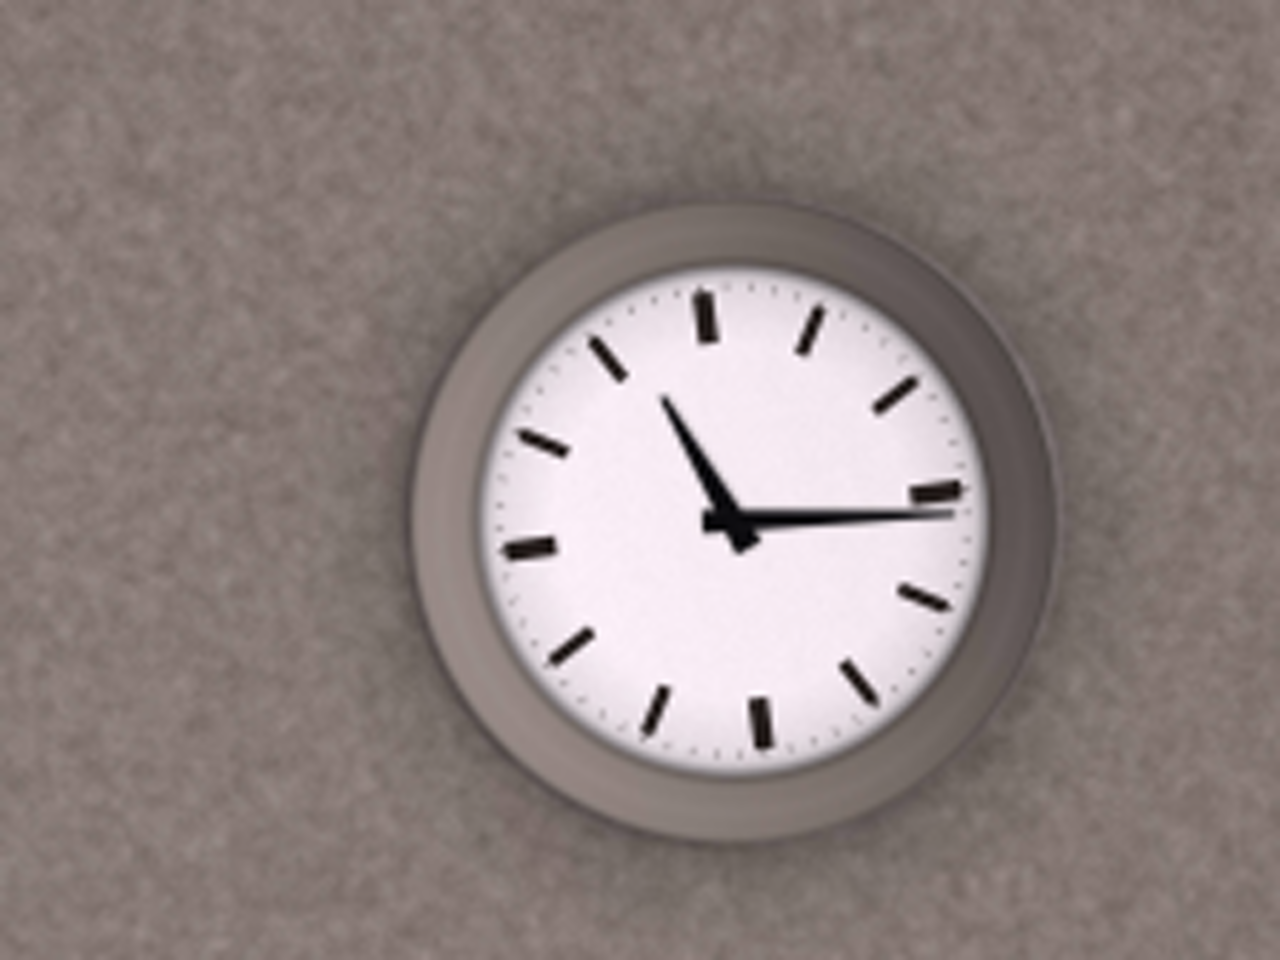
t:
11:16
